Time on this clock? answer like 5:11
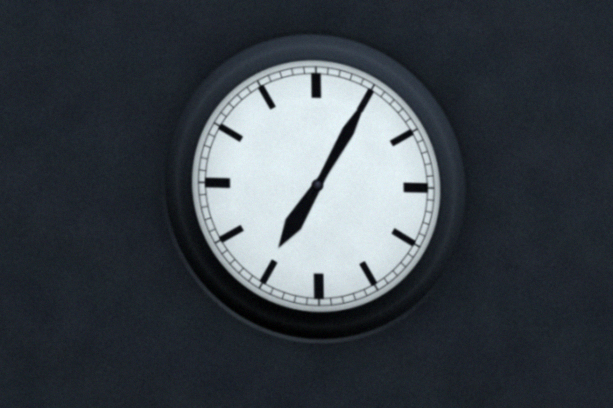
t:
7:05
